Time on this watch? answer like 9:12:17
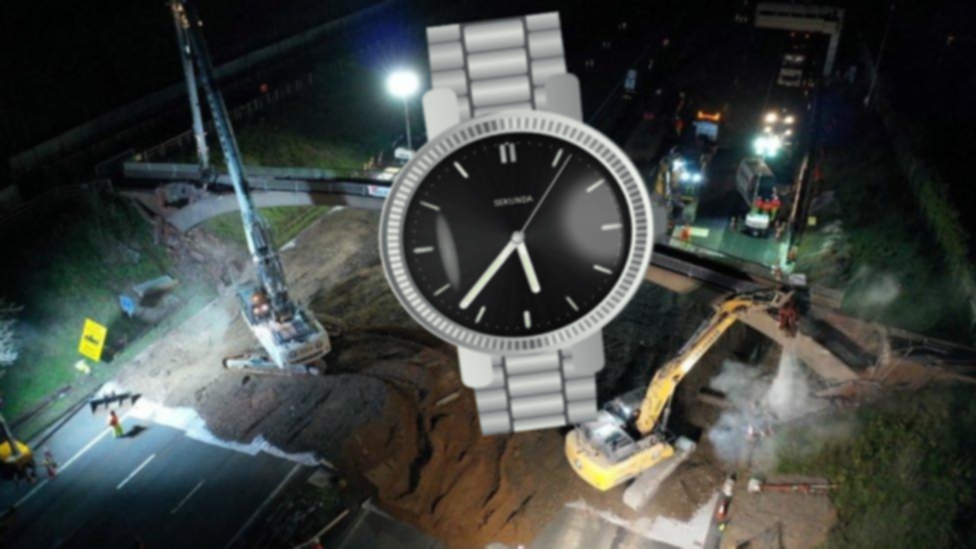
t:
5:37:06
